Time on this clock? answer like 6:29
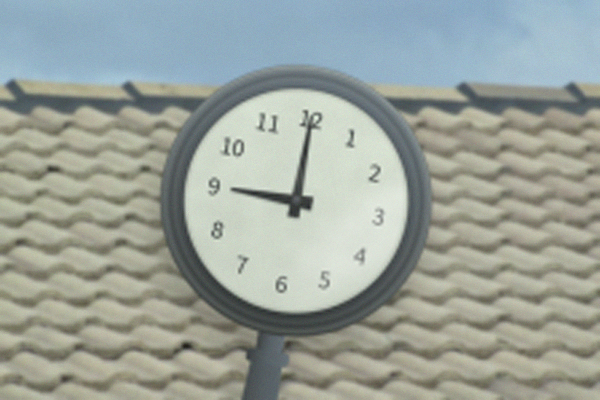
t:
9:00
